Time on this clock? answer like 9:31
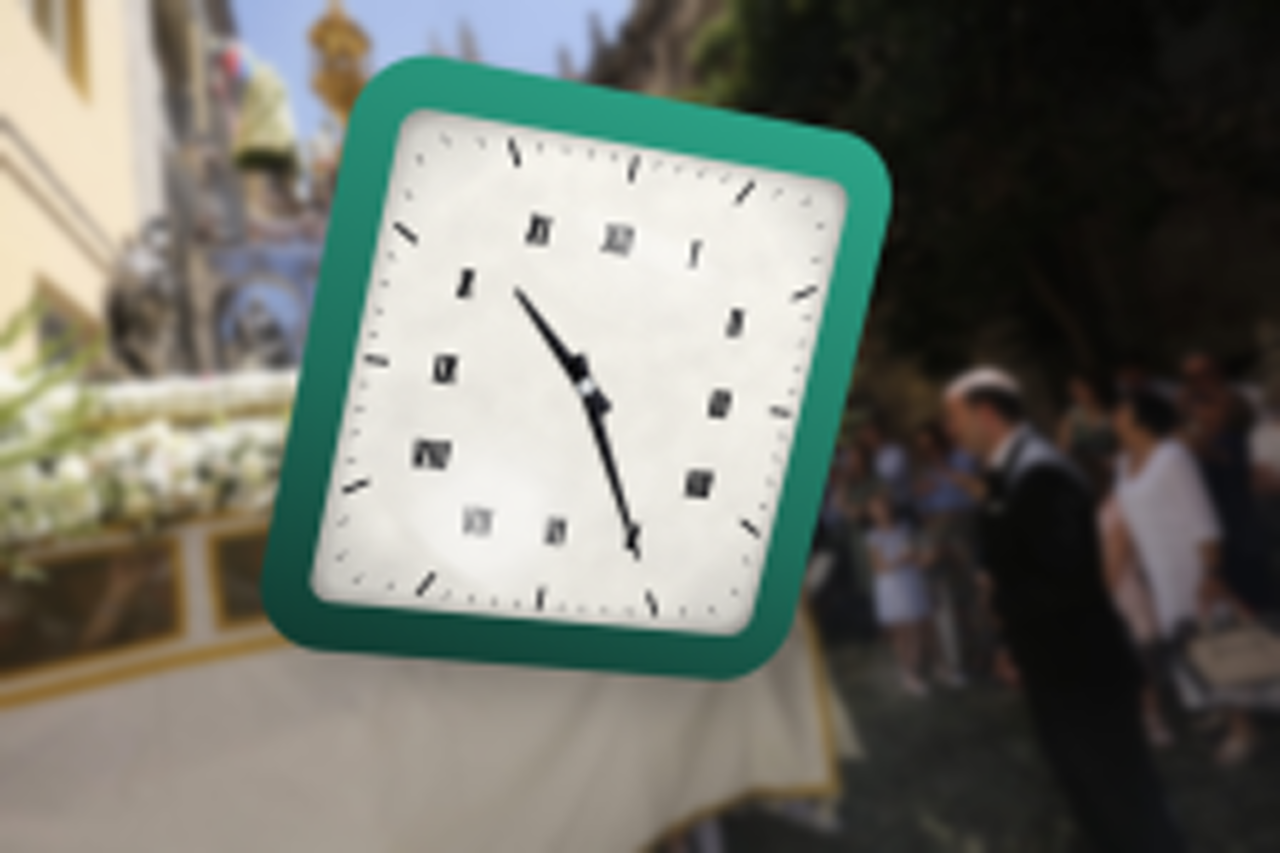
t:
10:25
